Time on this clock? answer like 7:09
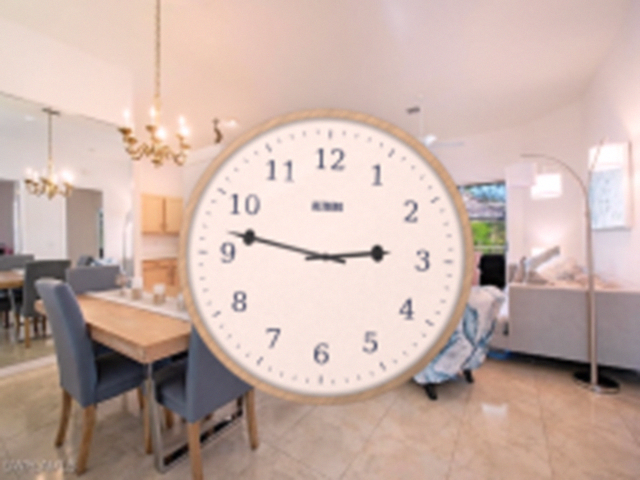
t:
2:47
